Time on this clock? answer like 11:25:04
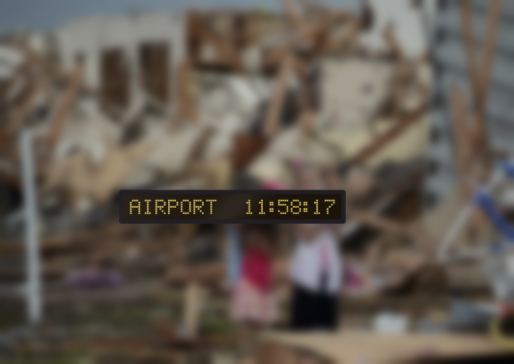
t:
11:58:17
